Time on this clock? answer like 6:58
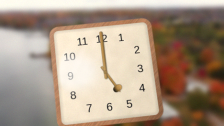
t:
5:00
